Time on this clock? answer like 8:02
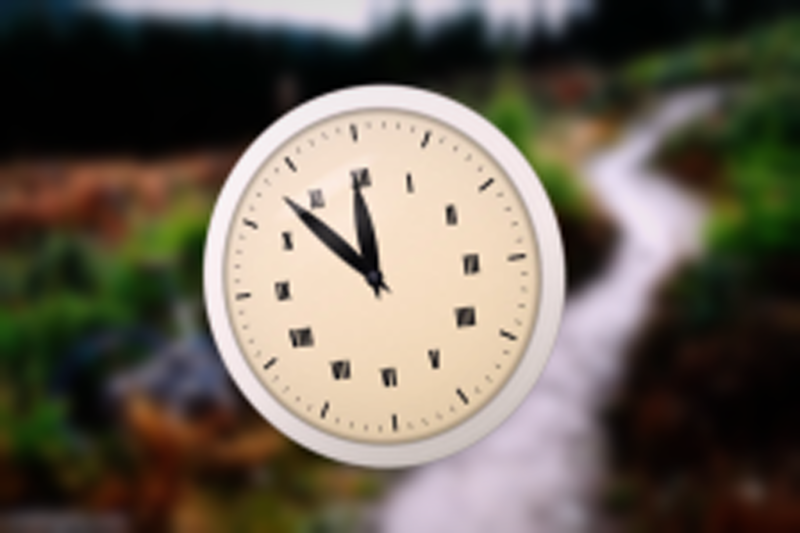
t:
11:53
